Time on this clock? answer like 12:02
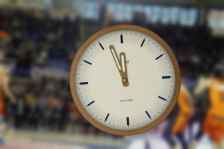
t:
11:57
